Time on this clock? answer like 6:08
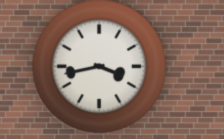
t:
3:43
